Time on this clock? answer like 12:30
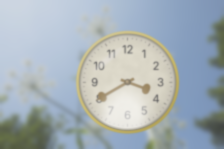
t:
3:40
